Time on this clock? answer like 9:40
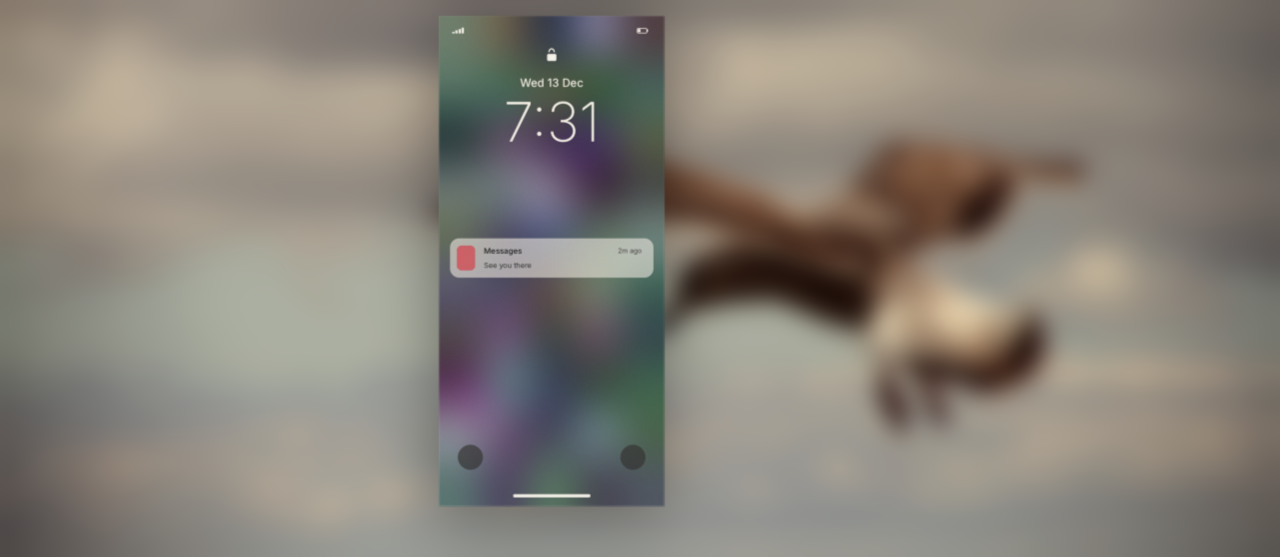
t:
7:31
